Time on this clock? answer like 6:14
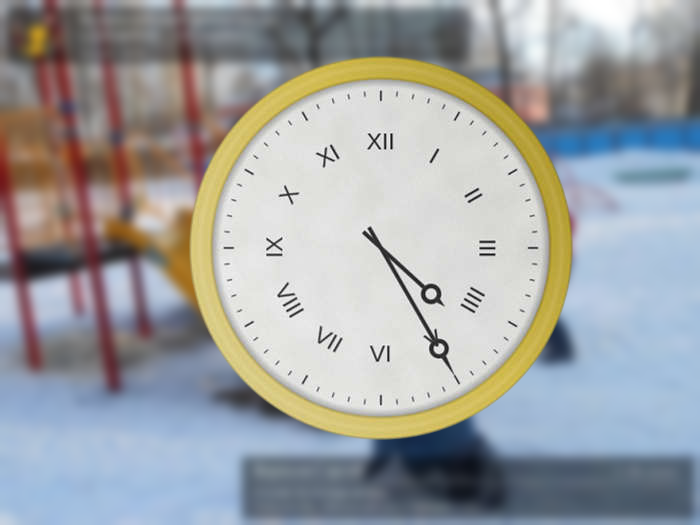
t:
4:25
